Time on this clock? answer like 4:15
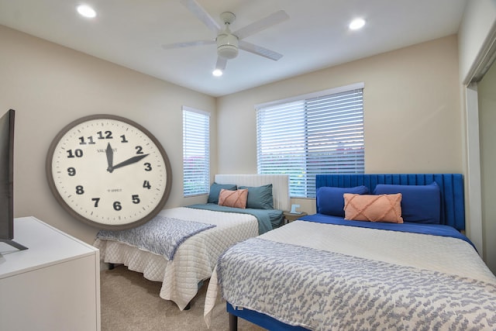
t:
12:12
